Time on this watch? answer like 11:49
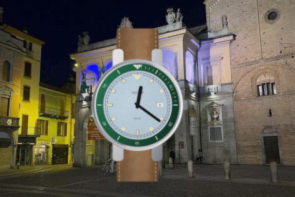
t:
12:21
